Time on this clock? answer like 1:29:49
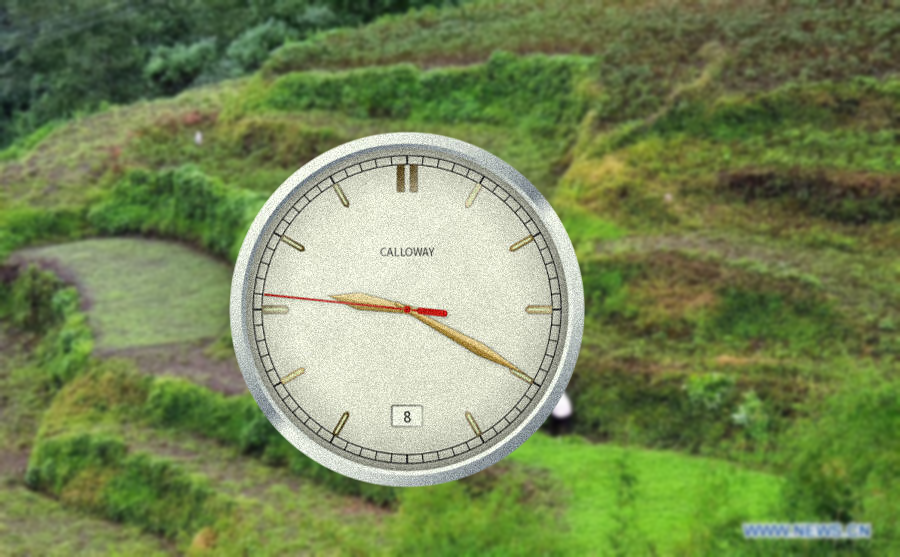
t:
9:19:46
